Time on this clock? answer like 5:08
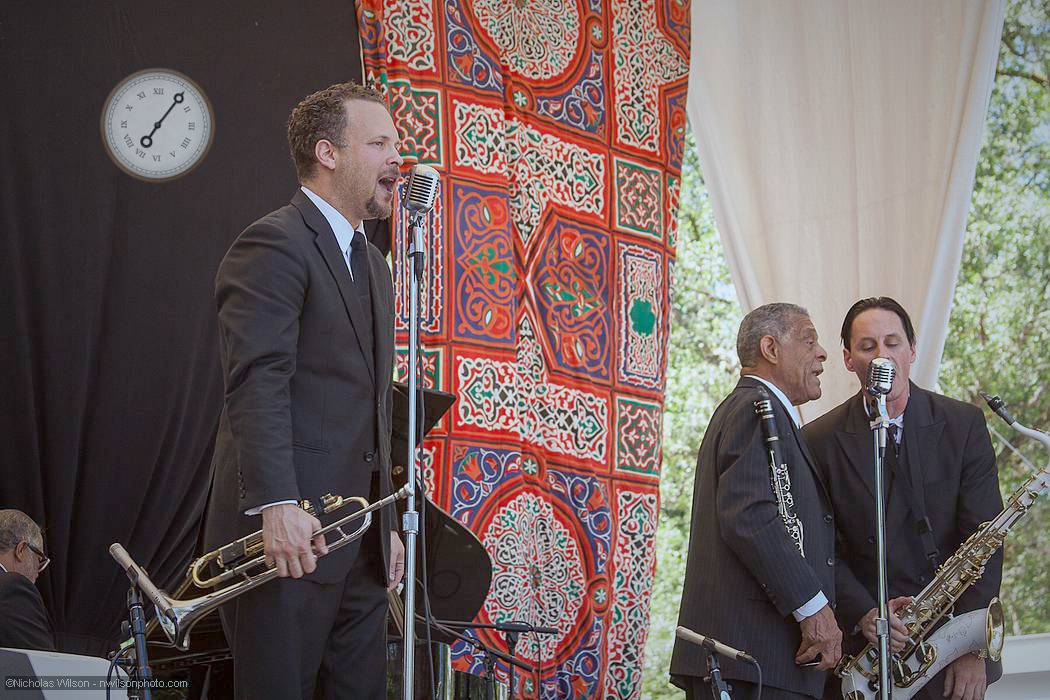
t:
7:06
